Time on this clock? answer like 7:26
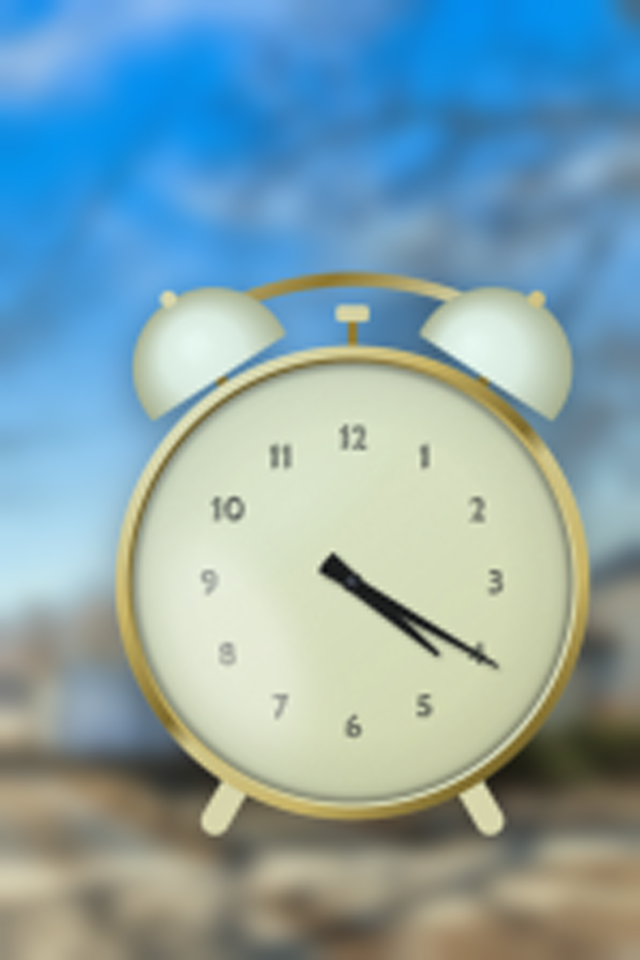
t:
4:20
